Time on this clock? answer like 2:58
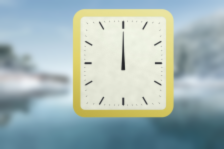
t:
12:00
